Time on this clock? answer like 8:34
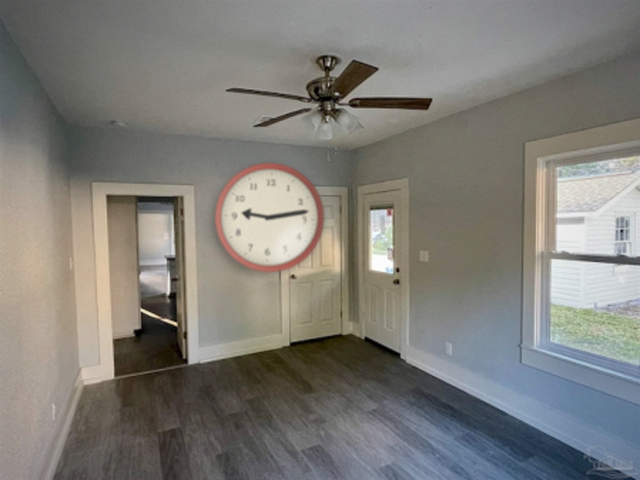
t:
9:13
